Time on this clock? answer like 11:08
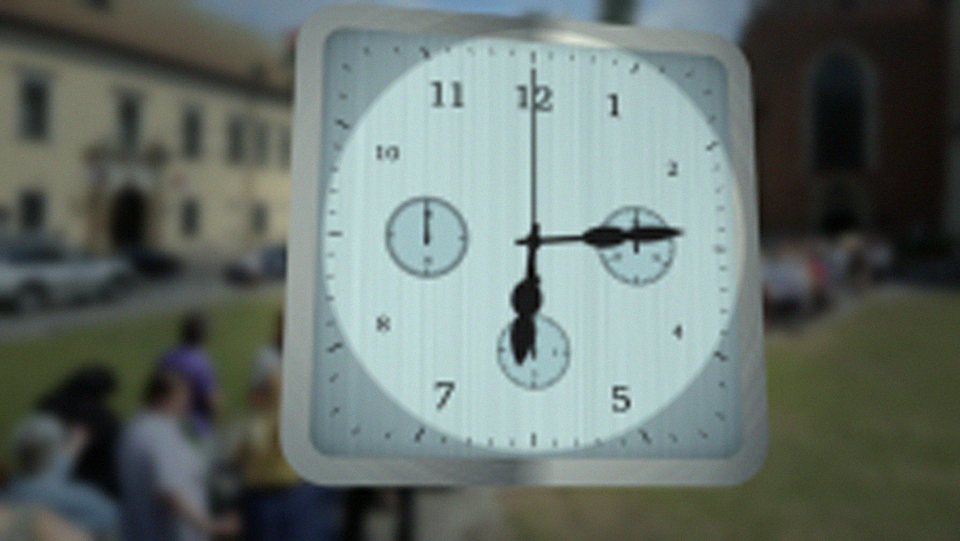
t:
6:14
